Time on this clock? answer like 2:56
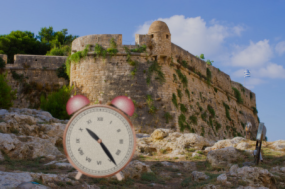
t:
10:24
